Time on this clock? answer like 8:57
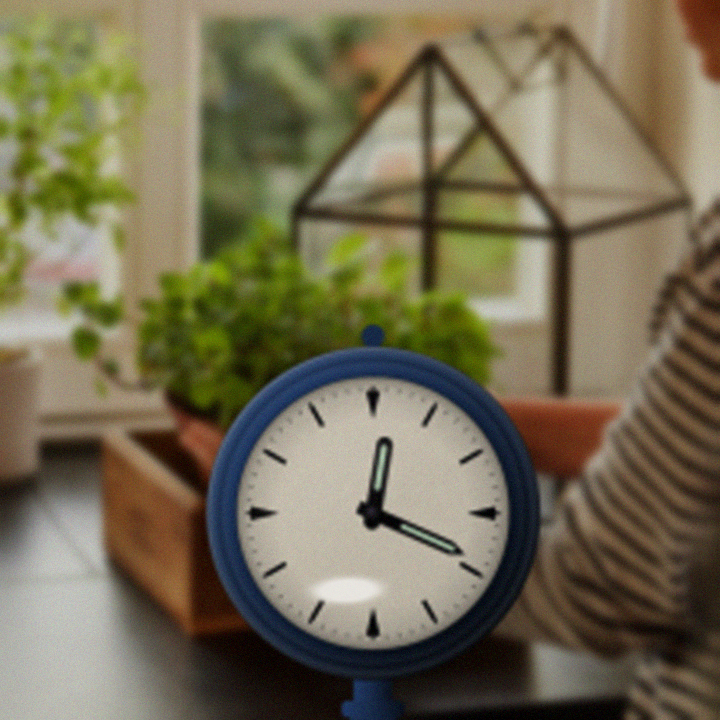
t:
12:19
